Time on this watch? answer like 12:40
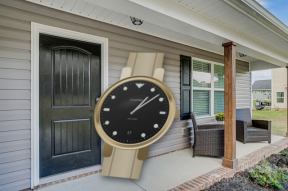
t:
1:08
